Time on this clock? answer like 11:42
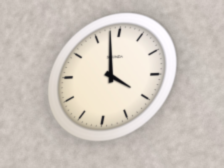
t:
3:58
